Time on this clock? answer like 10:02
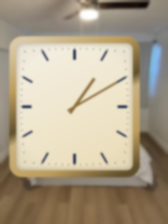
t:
1:10
